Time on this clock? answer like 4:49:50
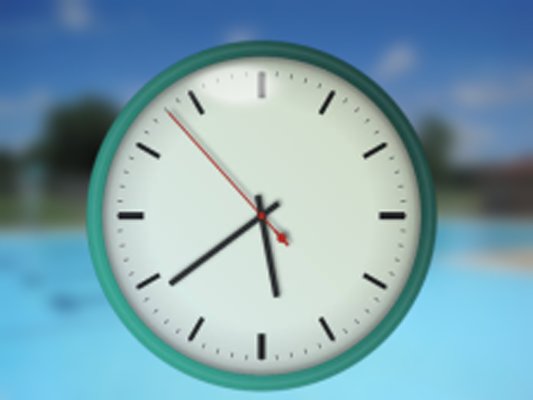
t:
5:38:53
